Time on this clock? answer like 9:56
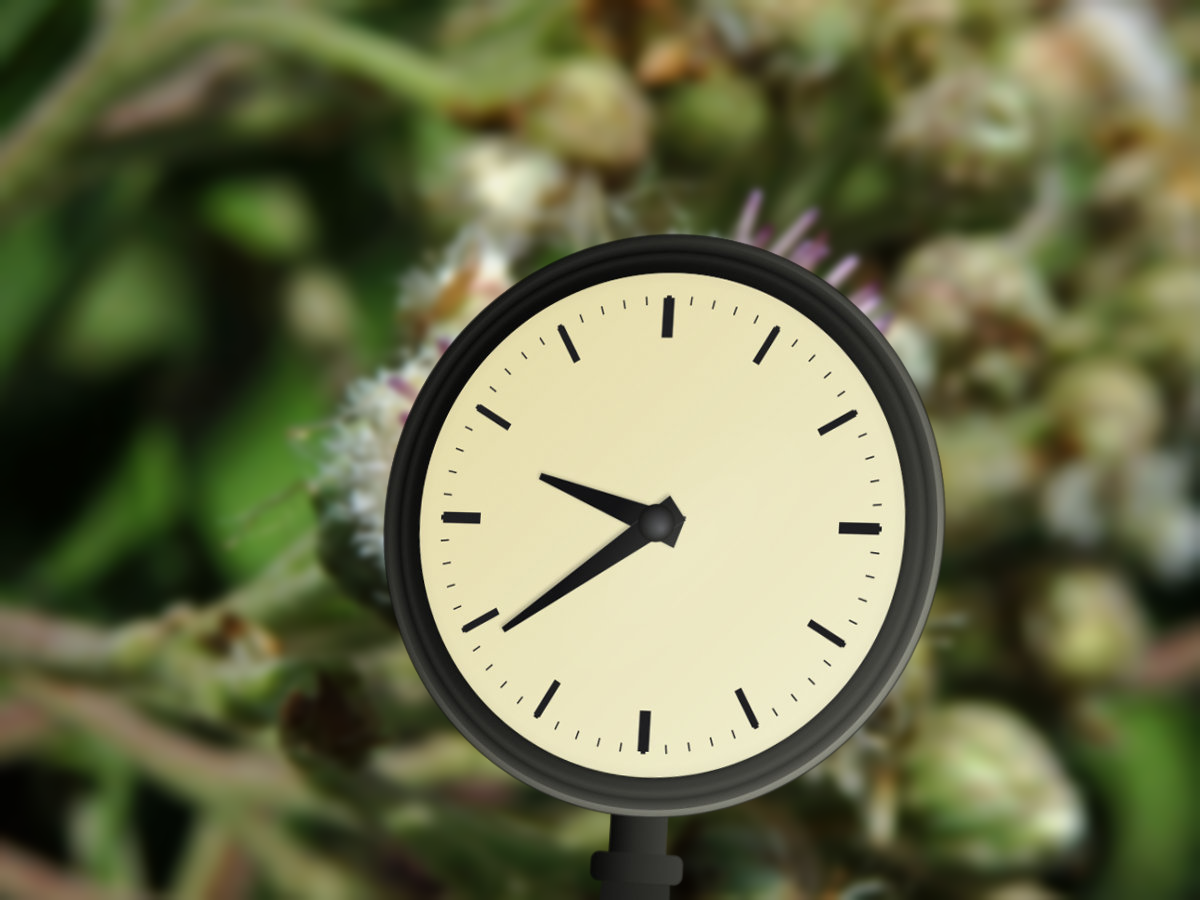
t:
9:39
